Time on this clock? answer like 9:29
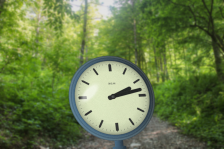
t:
2:13
